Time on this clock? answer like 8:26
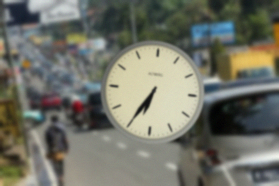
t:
6:35
